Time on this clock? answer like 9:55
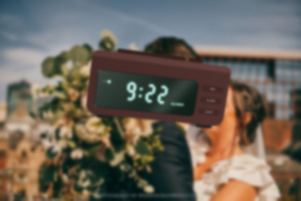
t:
9:22
